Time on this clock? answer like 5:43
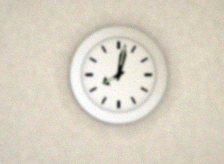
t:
8:02
